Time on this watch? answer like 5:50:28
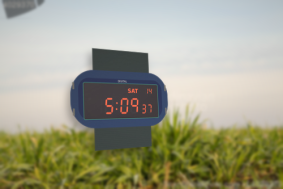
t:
5:09:37
